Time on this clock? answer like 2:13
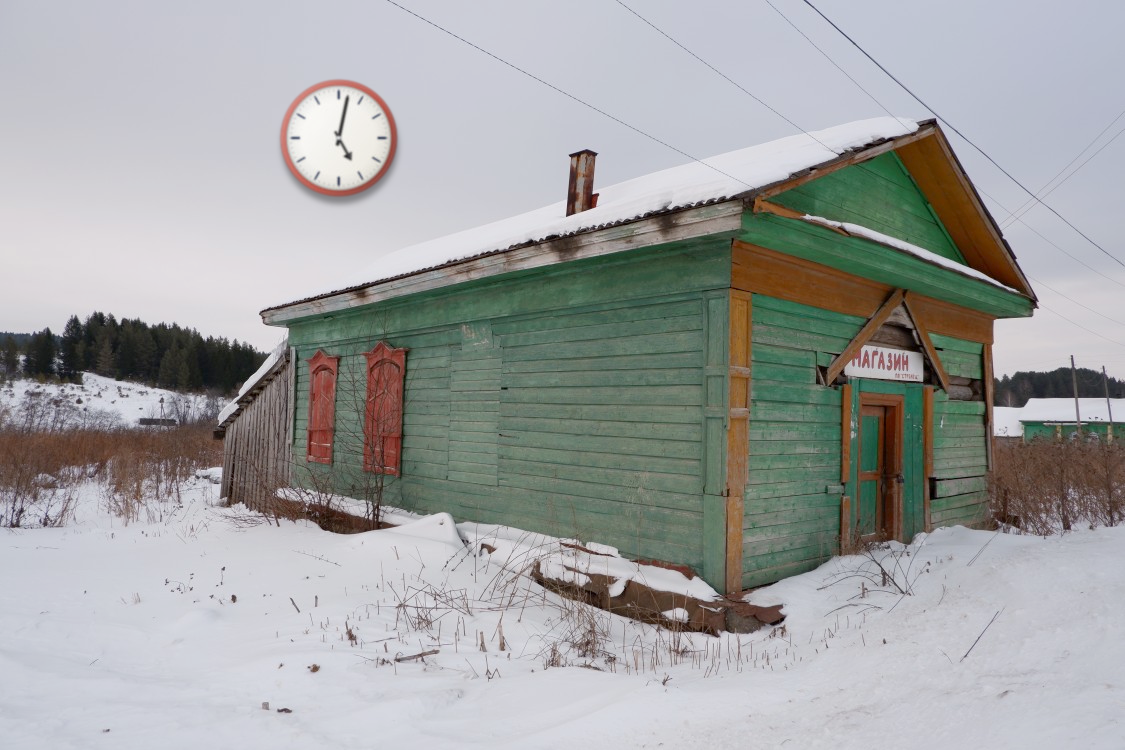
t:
5:02
